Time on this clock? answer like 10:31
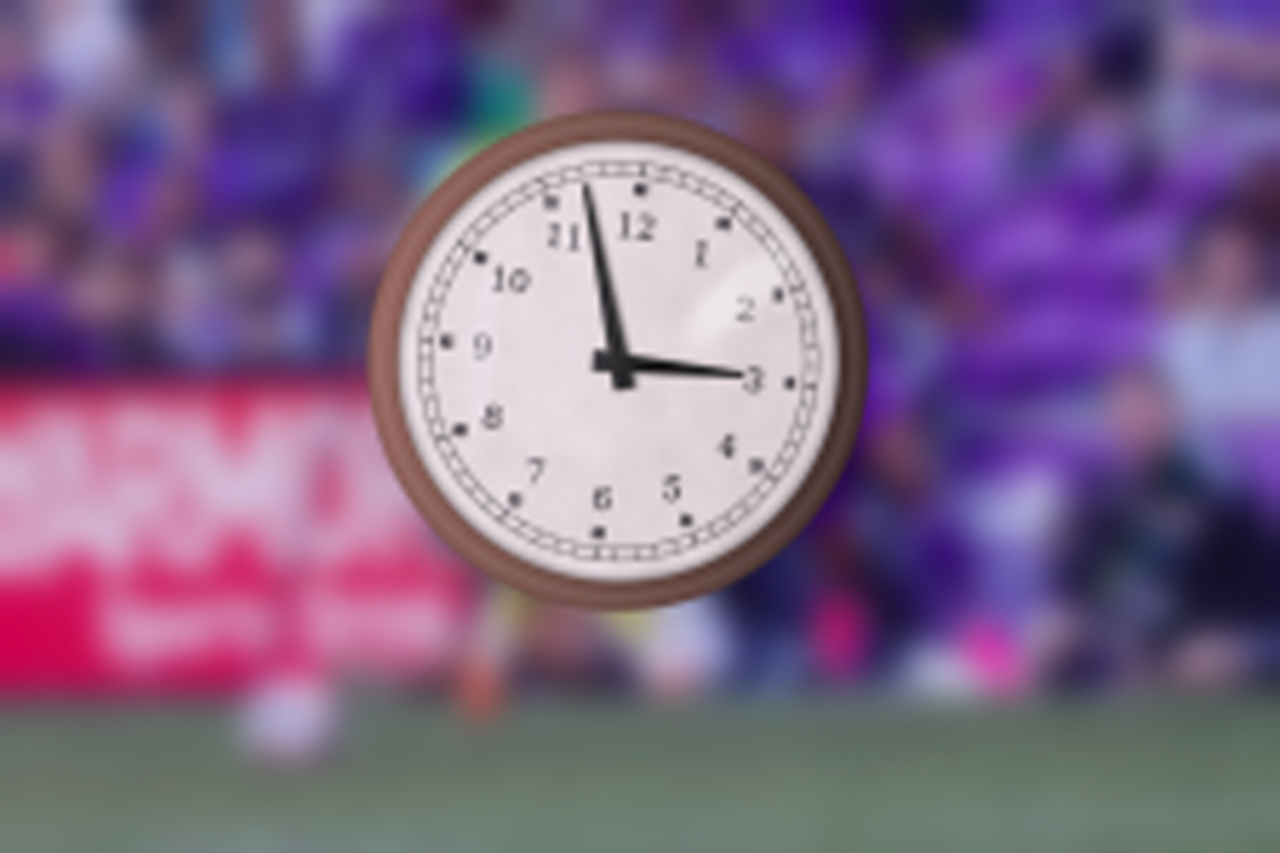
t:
2:57
